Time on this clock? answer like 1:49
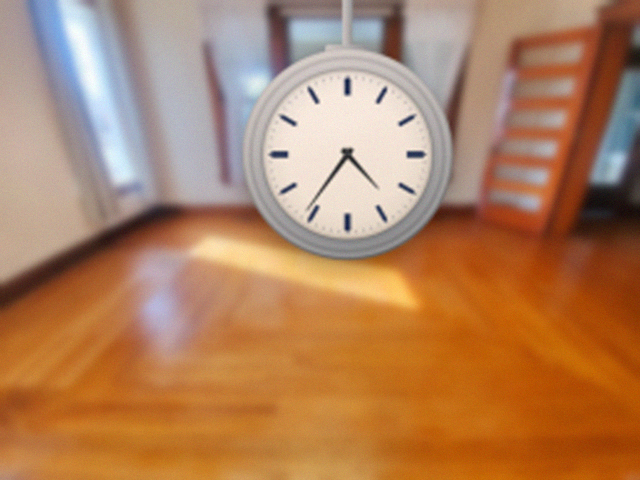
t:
4:36
